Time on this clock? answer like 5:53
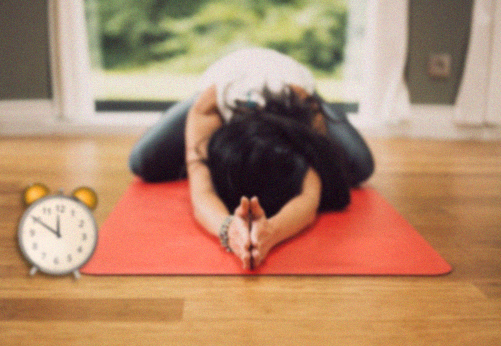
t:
11:50
